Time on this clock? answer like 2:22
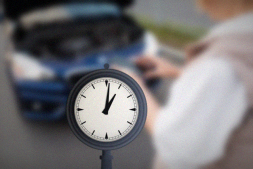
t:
1:01
